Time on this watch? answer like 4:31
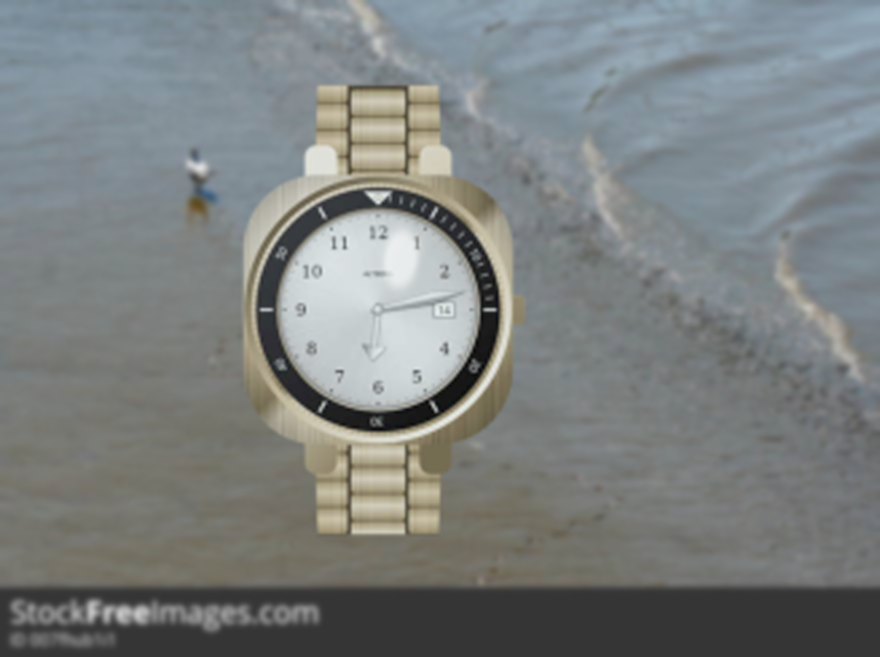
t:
6:13
